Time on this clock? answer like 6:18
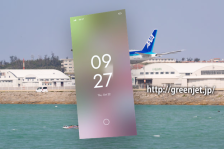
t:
9:27
